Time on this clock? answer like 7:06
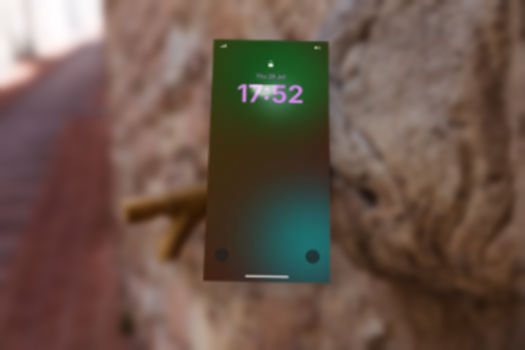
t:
17:52
